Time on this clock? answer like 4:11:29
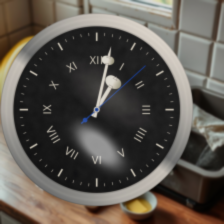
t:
1:02:08
